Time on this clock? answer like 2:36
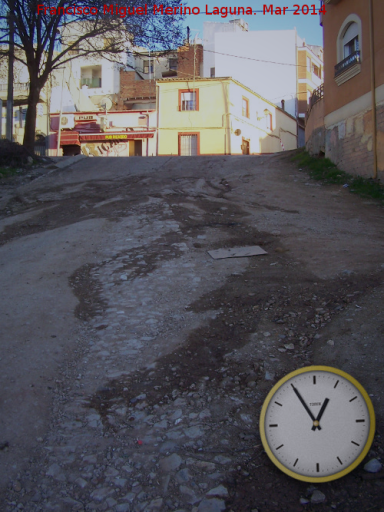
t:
12:55
